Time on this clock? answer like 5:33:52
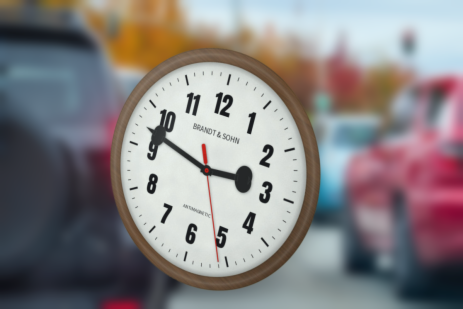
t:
2:47:26
